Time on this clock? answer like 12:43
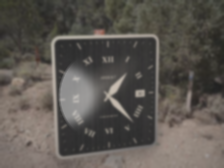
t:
1:23
